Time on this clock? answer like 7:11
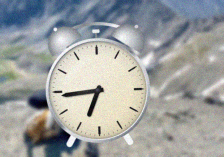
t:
6:44
